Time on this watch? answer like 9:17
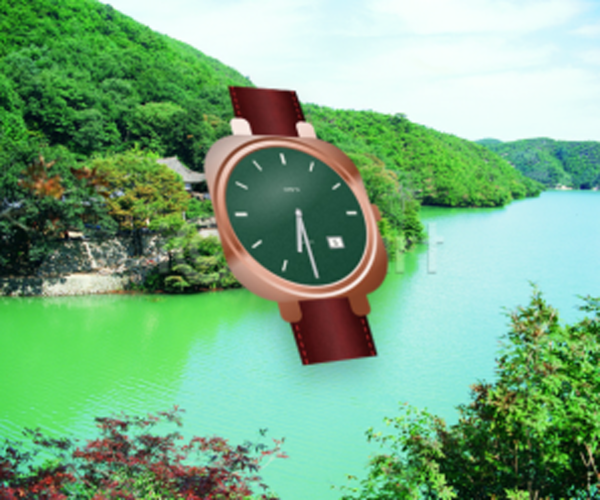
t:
6:30
